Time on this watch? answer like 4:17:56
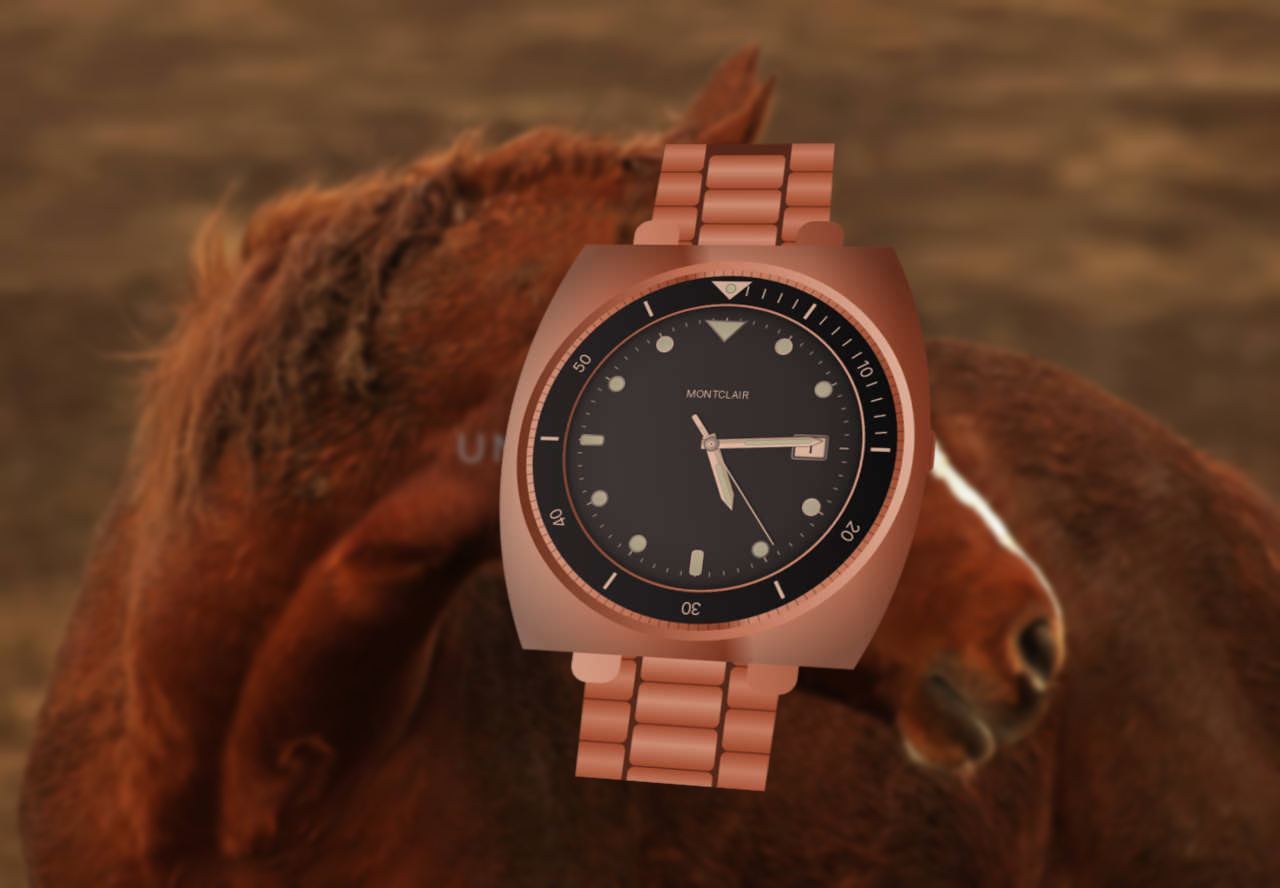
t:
5:14:24
